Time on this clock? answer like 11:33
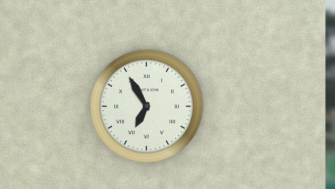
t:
6:55
